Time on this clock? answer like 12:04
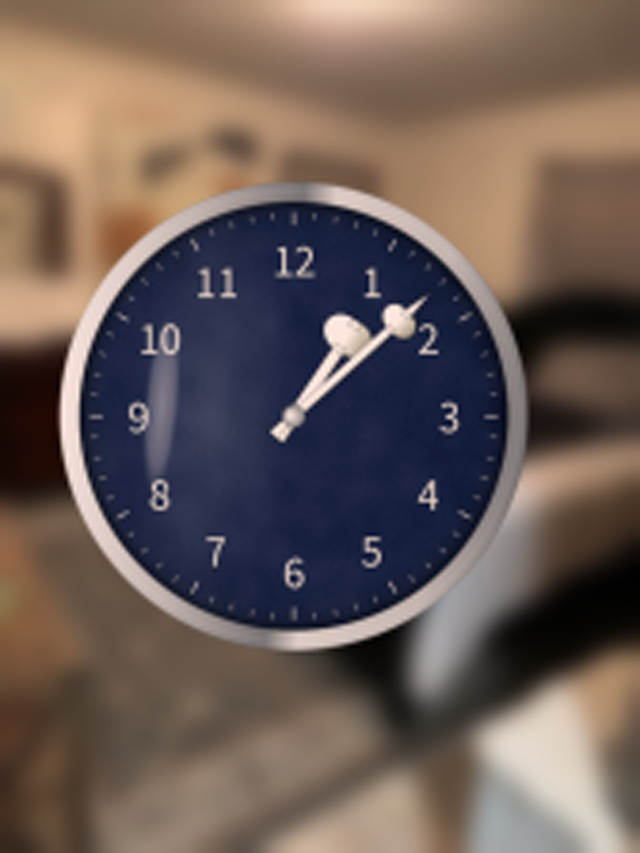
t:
1:08
